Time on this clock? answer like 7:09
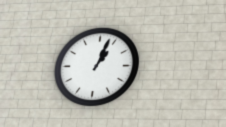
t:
1:03
